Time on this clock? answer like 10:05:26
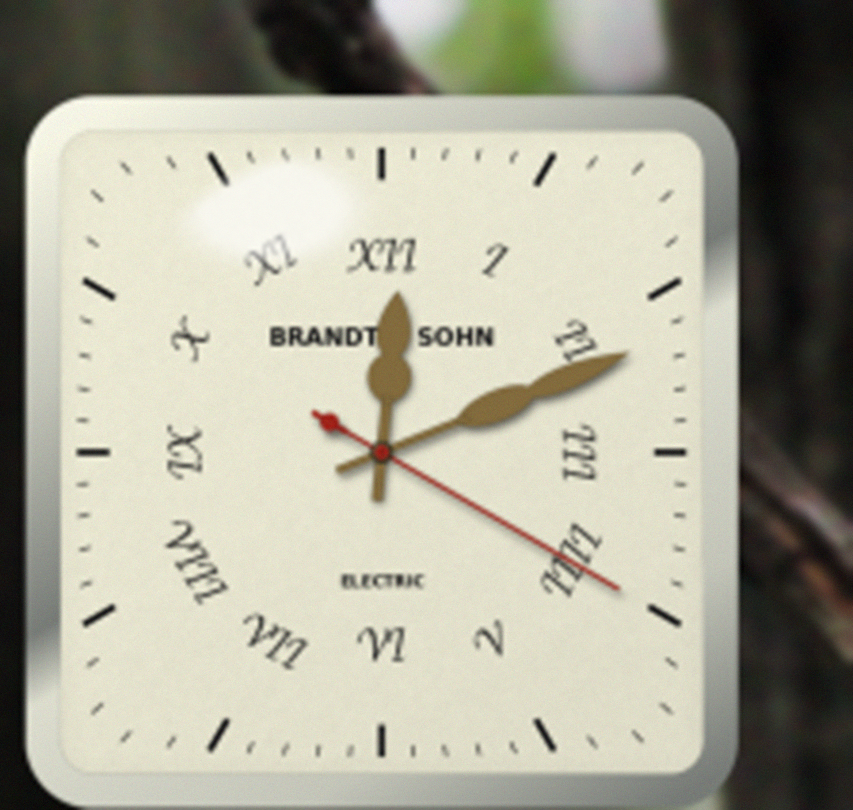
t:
12:11:20
